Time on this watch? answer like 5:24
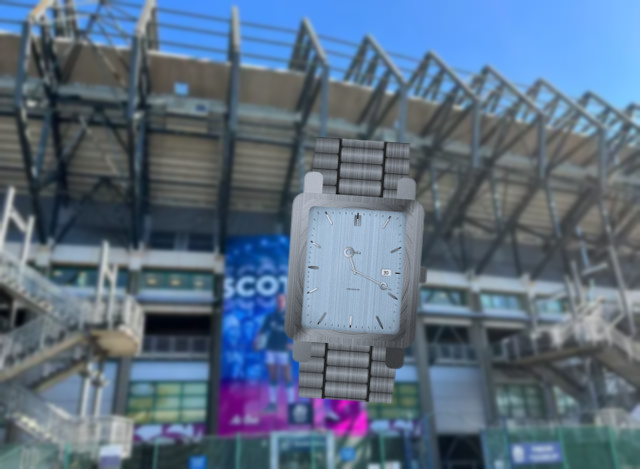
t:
11:19
